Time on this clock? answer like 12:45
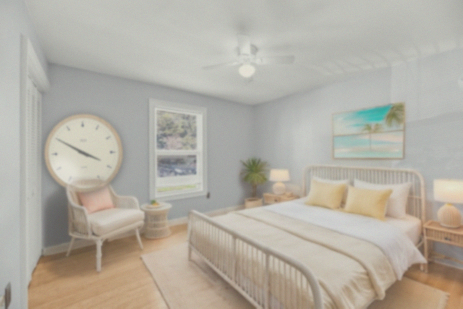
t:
3:50
